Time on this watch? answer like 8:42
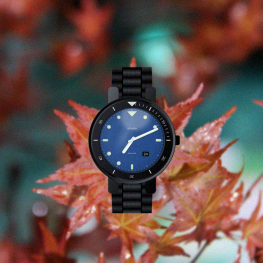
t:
7:11
